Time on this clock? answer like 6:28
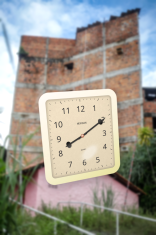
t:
8:10
